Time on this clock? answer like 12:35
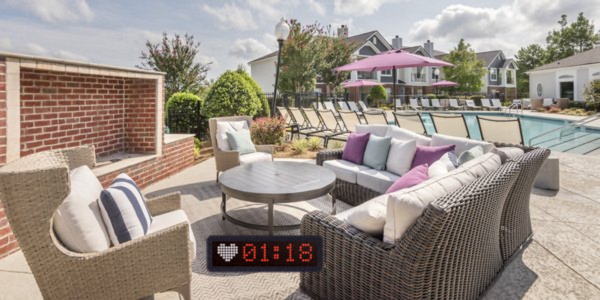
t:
1:18
